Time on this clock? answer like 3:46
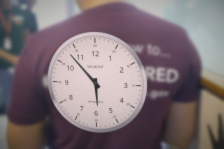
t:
5:53
